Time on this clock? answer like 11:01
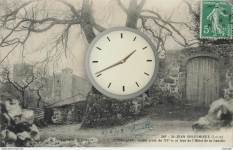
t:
1:41
